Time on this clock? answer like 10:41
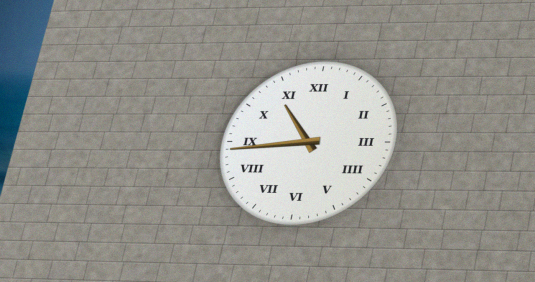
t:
10:44
